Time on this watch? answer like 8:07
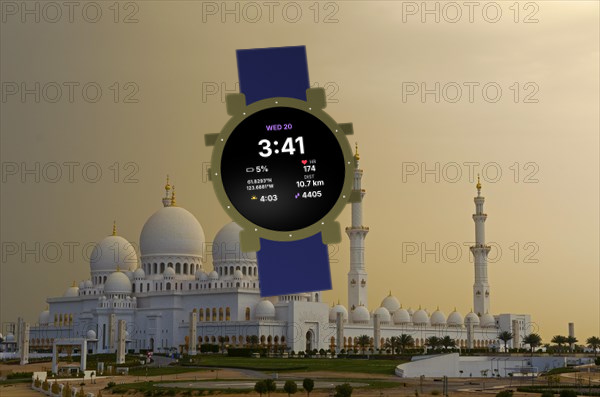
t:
3:41
